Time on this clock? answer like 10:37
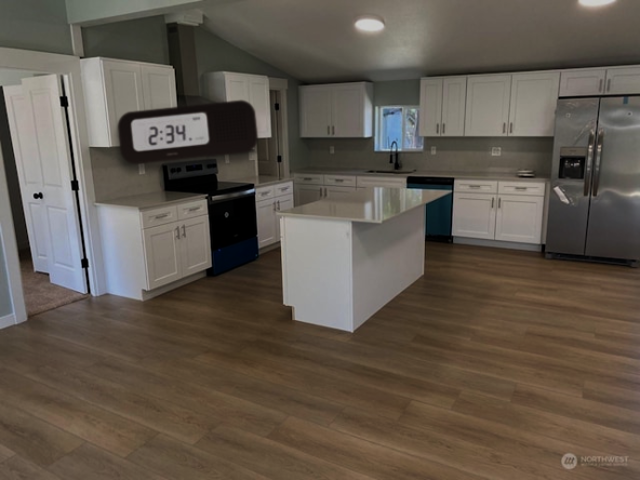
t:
2:34
